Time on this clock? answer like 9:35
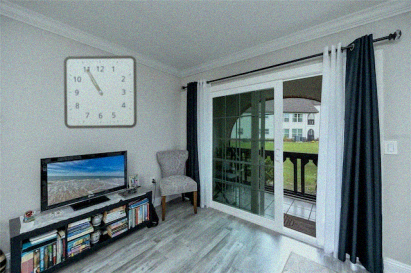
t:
10:55
